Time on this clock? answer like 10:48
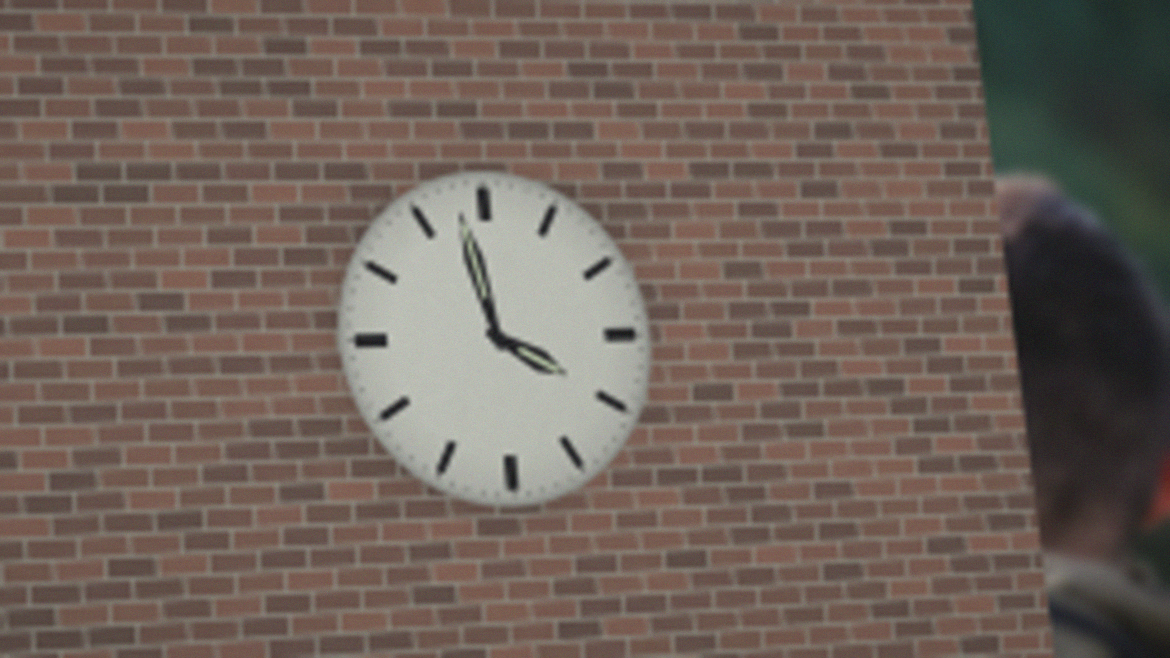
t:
3:58
